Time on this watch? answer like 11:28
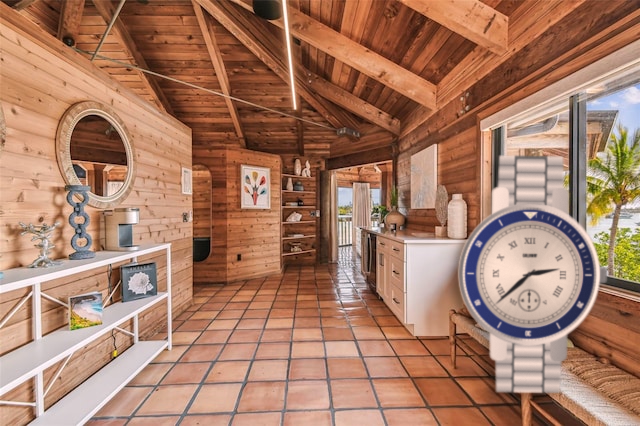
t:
2:38
